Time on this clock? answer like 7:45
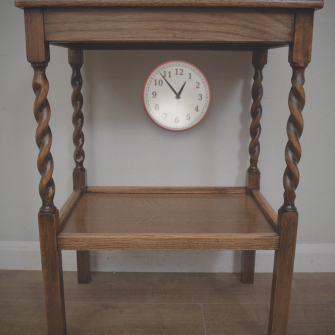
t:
12:53
